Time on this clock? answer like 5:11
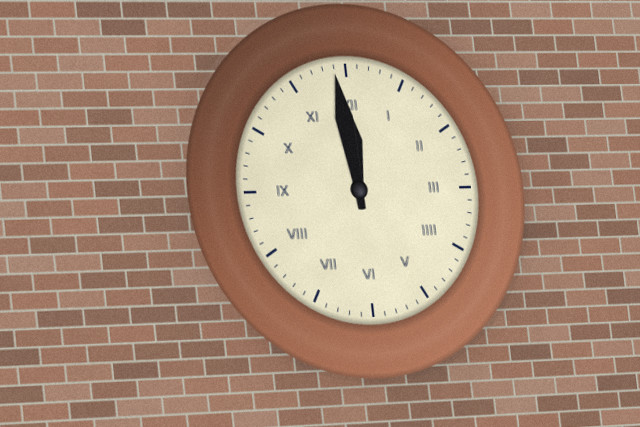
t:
11:59
